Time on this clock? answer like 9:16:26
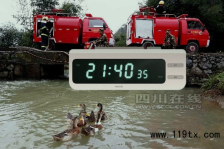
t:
21:40:35
